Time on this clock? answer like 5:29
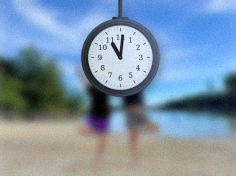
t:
11:01
